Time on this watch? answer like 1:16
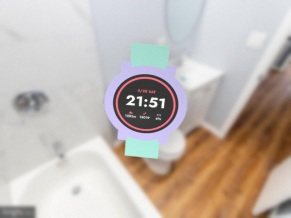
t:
21:51
